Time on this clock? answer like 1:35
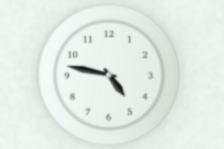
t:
4:47
